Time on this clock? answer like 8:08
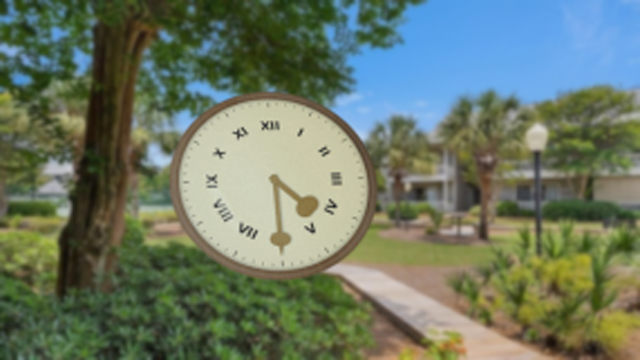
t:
4:30
